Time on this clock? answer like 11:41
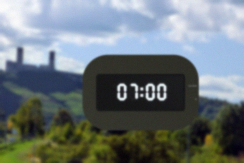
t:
7:00
